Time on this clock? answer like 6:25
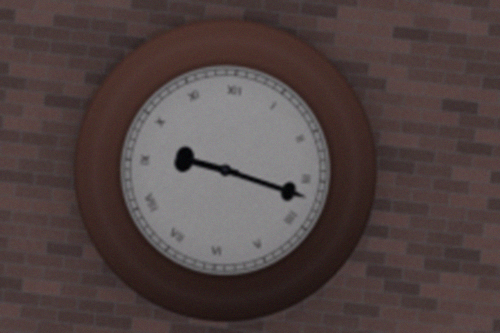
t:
9:17
